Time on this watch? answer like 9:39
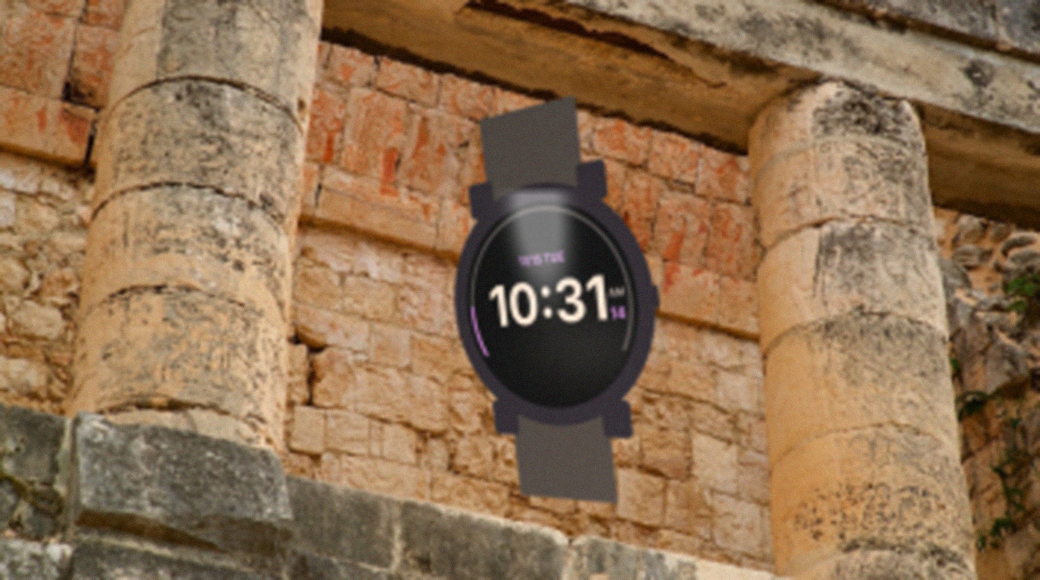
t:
10:31
